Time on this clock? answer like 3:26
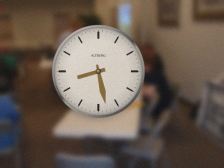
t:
8:28
